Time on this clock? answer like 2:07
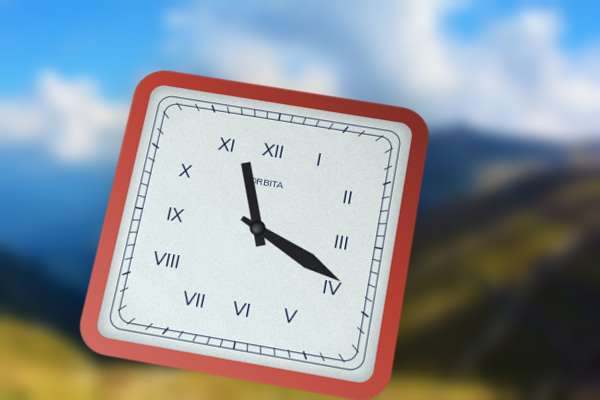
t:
11:19
